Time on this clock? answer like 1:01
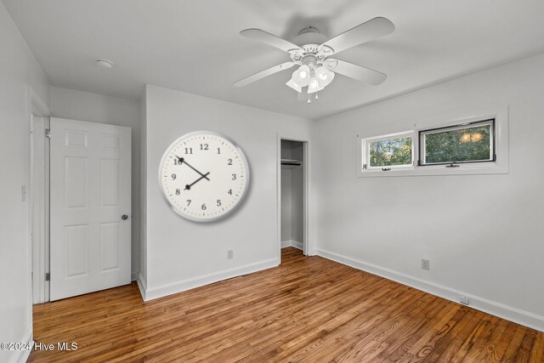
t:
7:51
